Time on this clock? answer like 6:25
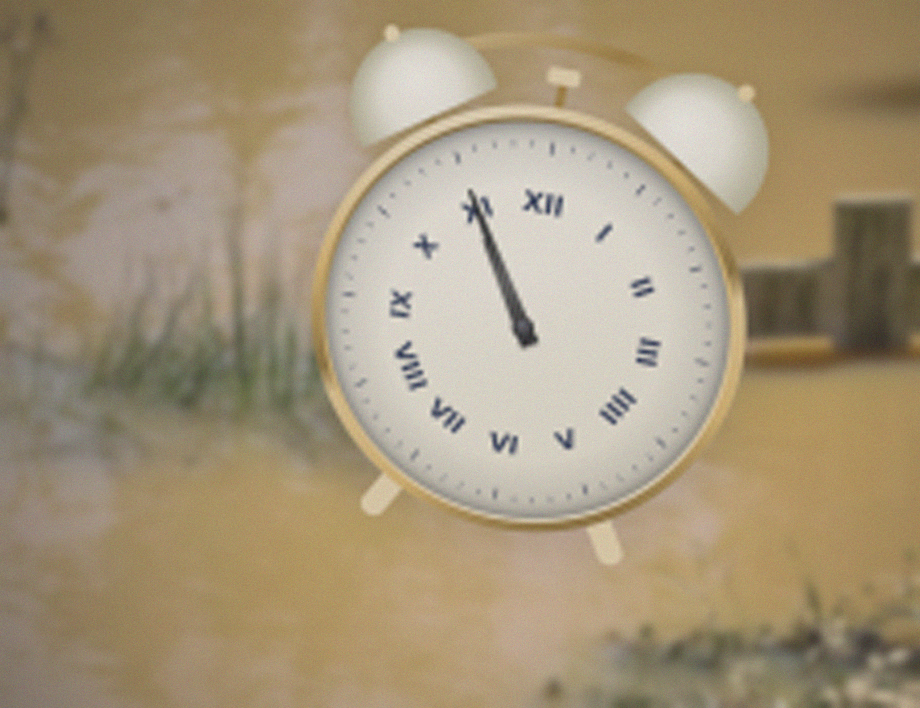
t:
10:55
